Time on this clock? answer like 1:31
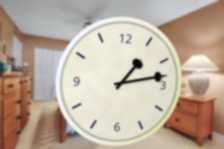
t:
1:13
